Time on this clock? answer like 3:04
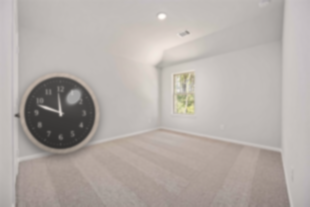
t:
11:48
